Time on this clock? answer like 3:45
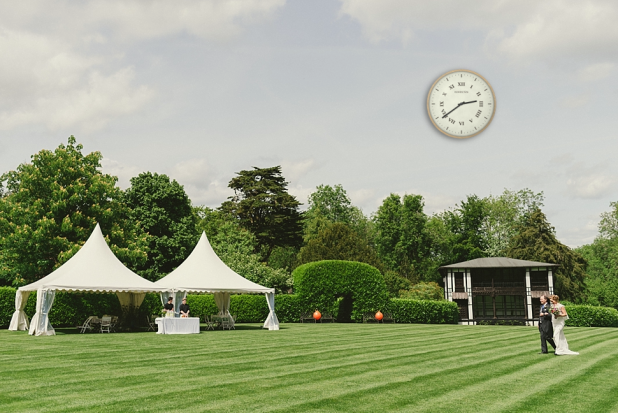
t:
2:39
